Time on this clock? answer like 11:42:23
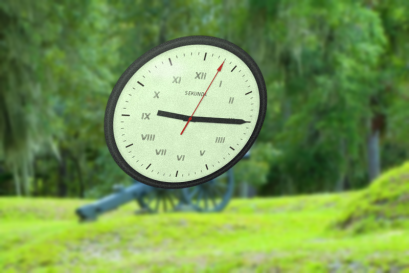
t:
9:15:03
